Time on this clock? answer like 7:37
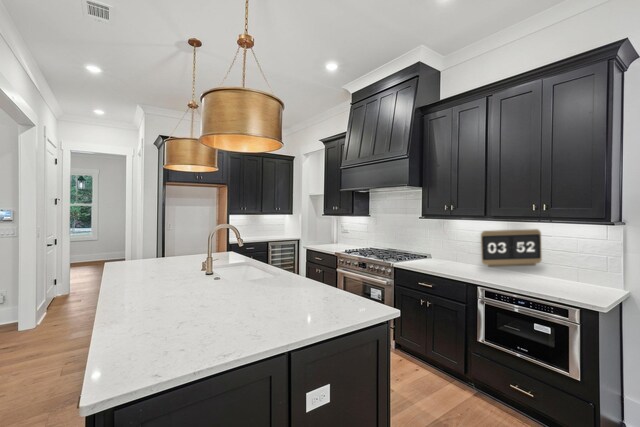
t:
3:52
